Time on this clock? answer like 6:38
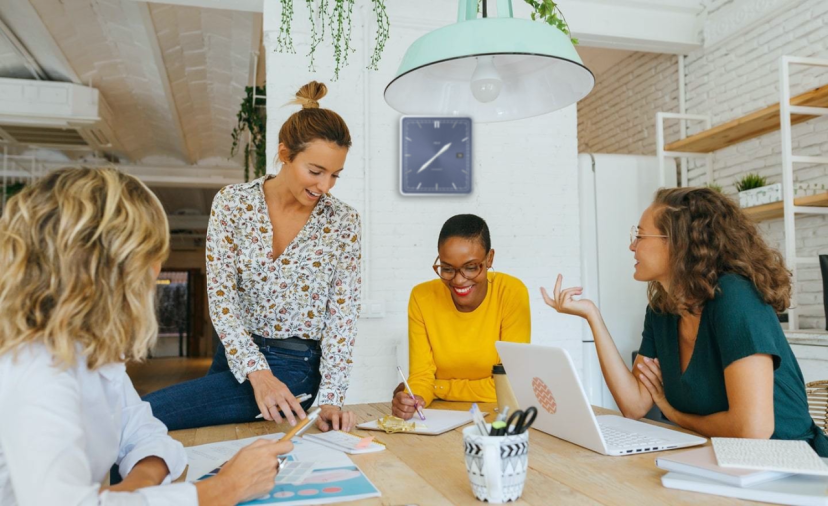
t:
1:38
